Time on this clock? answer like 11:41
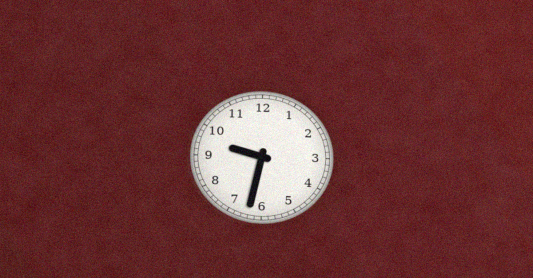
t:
9:32
